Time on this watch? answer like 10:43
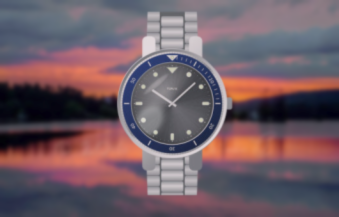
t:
10:08
